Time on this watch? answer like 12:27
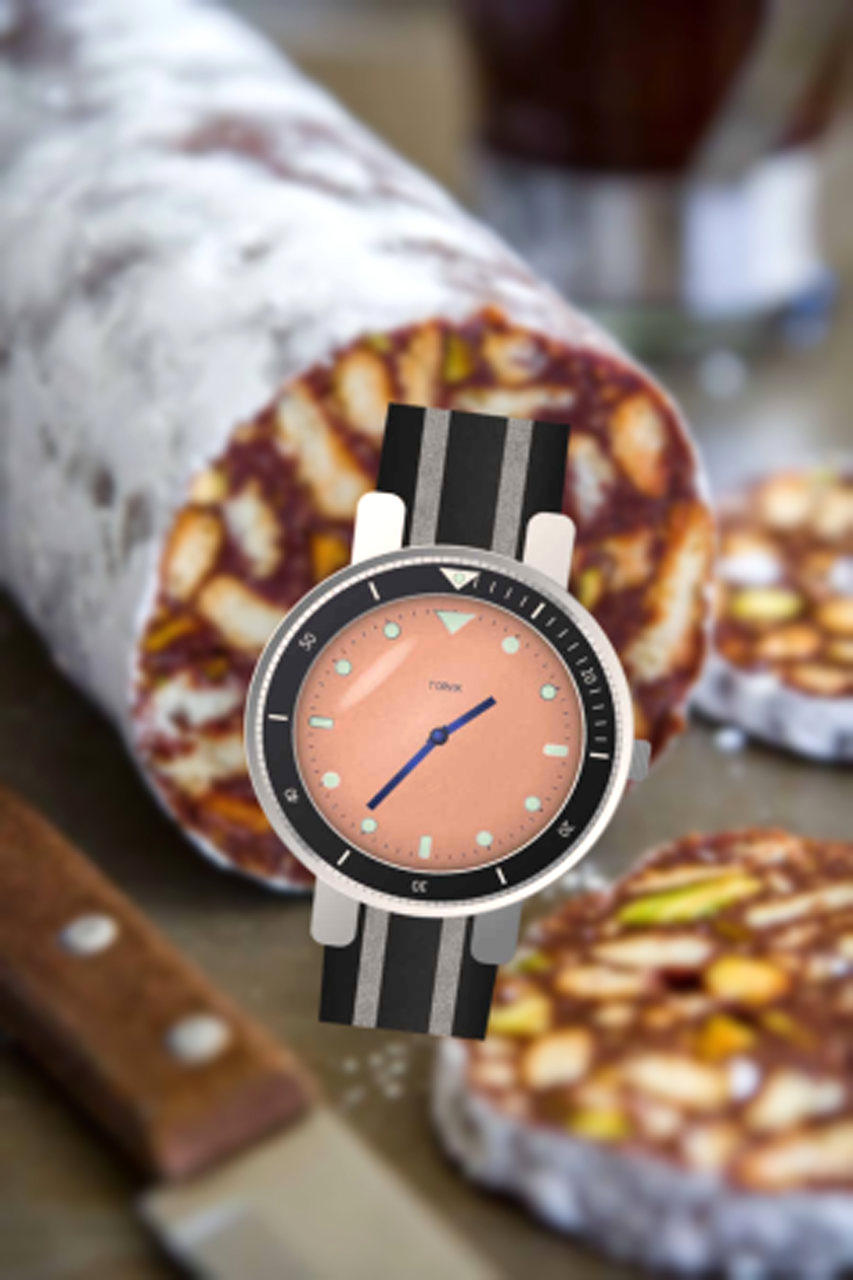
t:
1:36
